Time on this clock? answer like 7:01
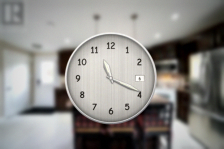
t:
11:19
